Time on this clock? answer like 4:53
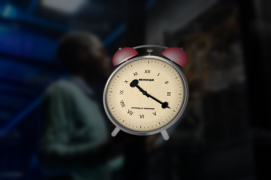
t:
10:20
